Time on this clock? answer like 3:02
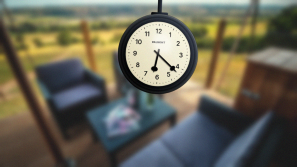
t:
6:22
